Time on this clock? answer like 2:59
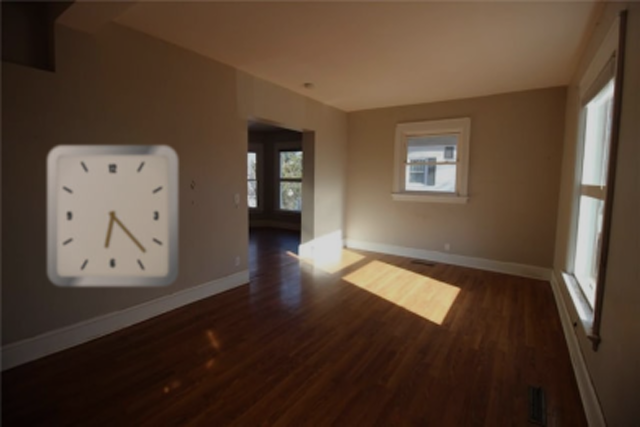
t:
6:23
